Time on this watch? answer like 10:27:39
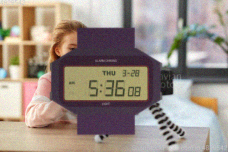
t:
5:36:08
